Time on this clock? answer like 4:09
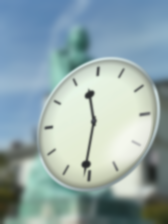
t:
11:31
